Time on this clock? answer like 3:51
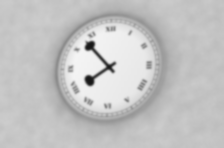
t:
7:53
